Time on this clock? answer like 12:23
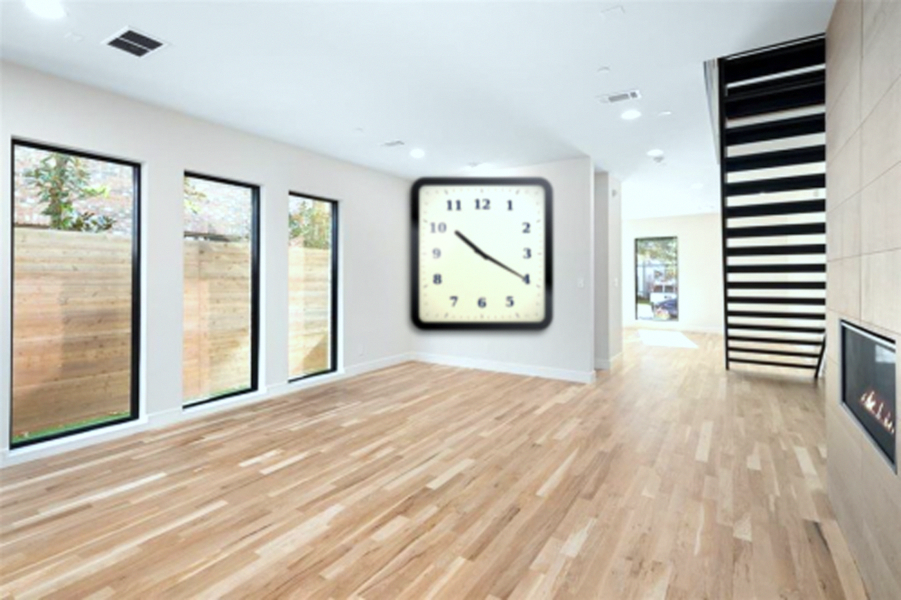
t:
10:20
